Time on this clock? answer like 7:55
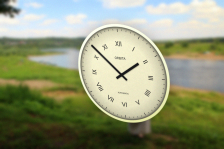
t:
1:52
